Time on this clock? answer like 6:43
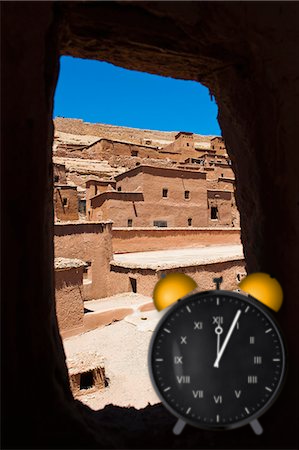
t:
12:04
